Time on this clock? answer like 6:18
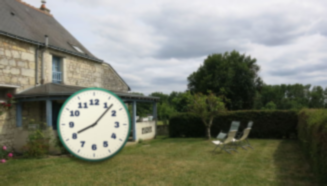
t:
8:07
